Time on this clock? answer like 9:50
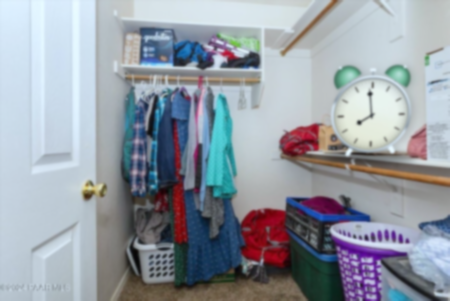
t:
7:59
